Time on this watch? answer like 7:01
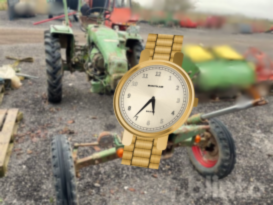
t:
5:36
